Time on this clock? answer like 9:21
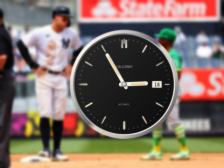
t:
2:55
